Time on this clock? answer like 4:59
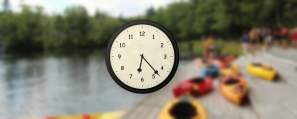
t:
6:23
